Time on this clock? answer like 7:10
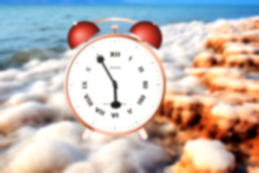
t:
5:55
